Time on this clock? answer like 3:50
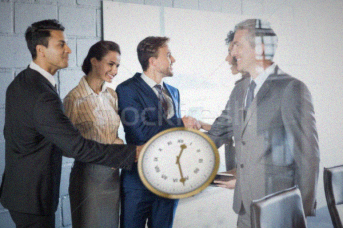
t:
12:27
